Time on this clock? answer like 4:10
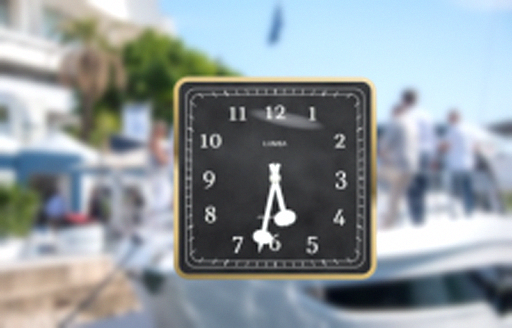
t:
5:32
